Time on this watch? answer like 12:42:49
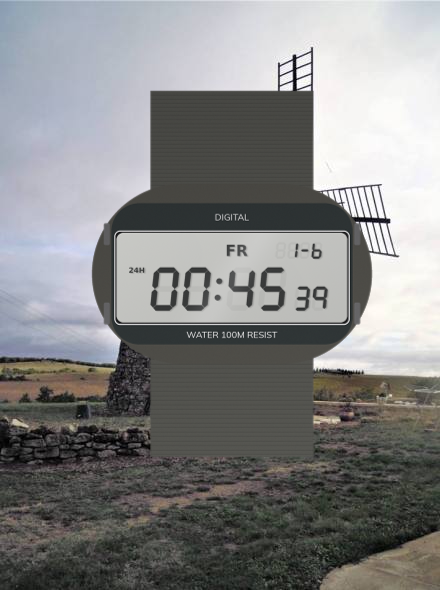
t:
0:45:39
